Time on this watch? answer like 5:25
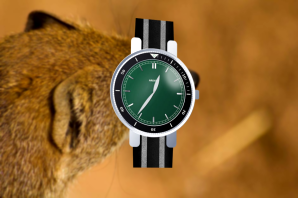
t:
12:36
